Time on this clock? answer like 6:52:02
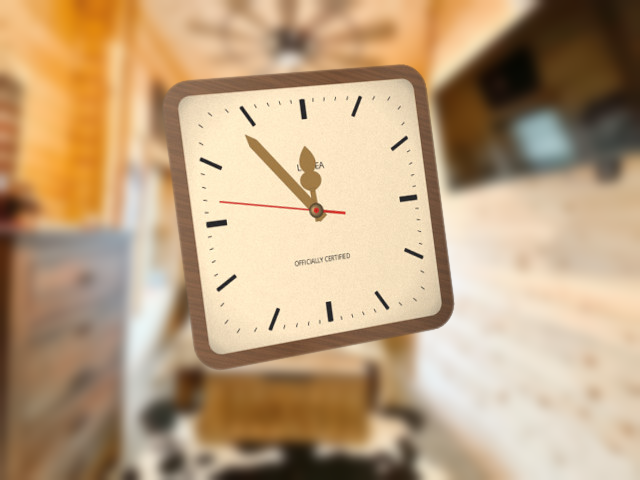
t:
11:53:47
